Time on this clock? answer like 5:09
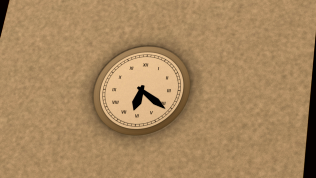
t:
6:21
